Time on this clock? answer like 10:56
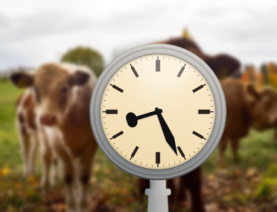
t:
8:26
